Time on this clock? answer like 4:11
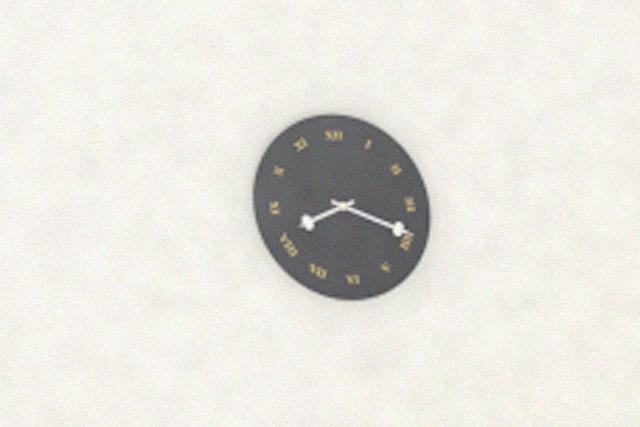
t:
8:19
